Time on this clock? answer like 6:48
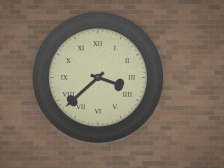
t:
3:38
